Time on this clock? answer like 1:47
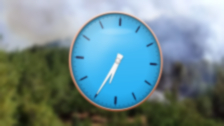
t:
6:35
